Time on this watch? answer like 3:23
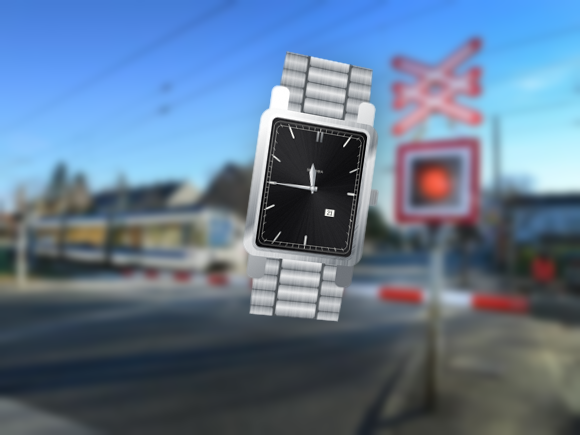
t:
11:45
